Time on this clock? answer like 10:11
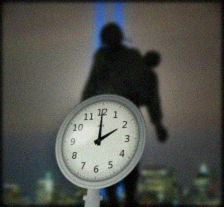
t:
2:00
